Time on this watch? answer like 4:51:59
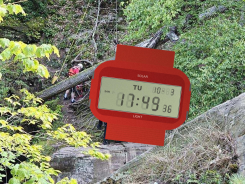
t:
17:49:36
